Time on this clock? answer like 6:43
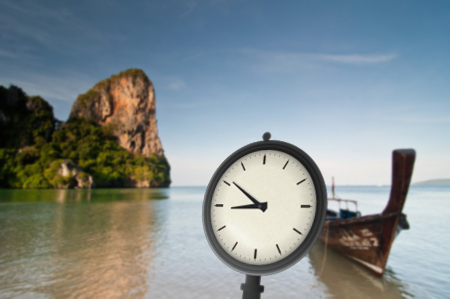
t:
8:51
